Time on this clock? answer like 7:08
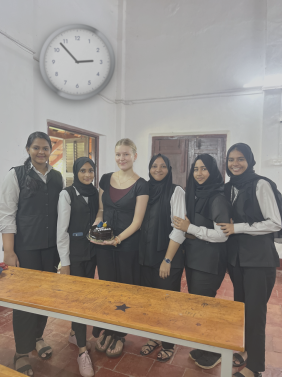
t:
2:53
